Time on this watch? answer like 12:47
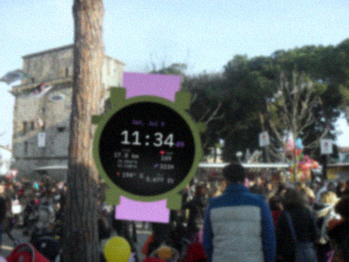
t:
11:34
